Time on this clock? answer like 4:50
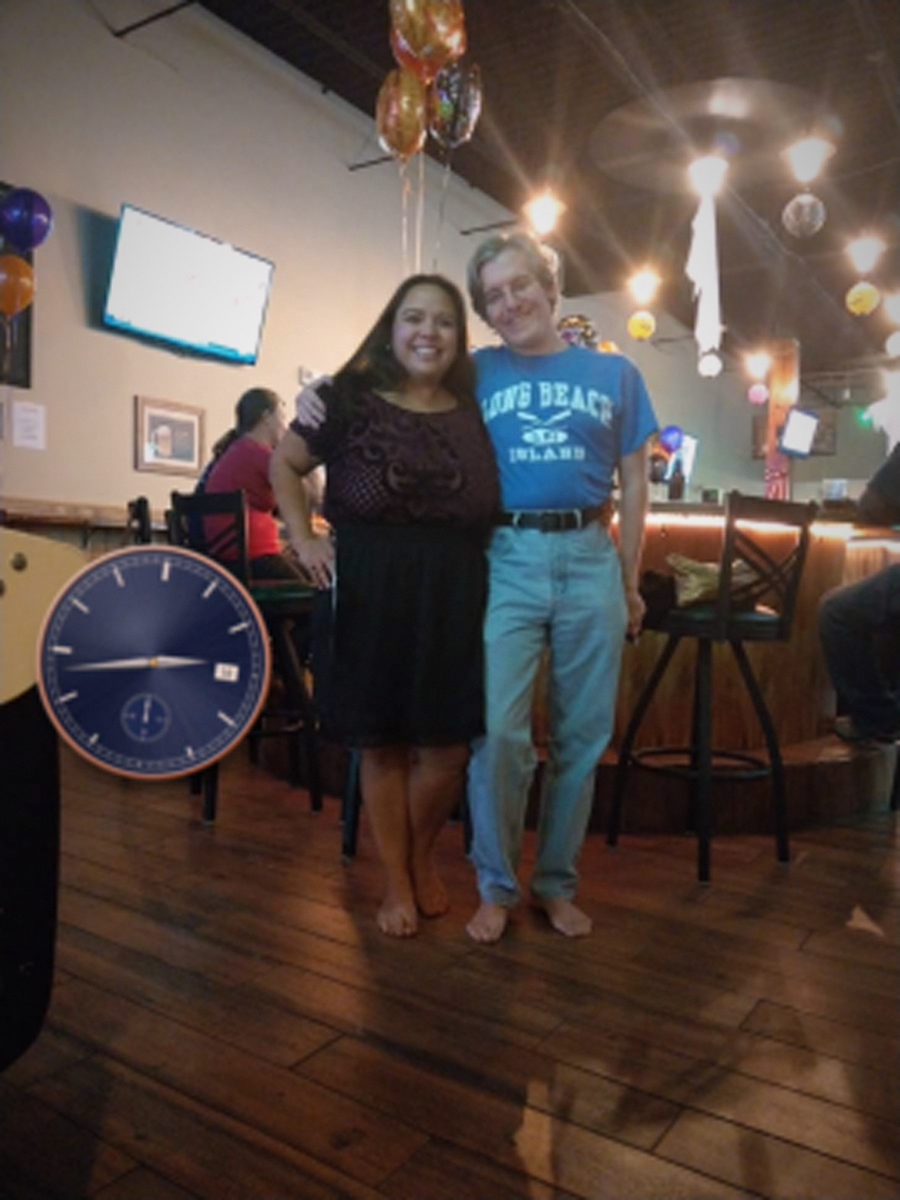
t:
2:43
